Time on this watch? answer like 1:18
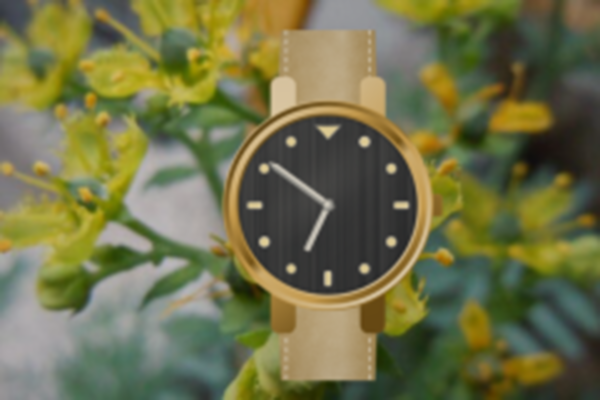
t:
6:51
